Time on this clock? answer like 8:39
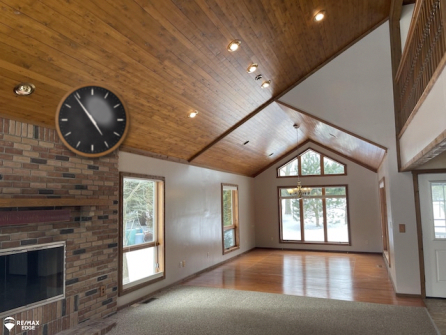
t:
4:54
